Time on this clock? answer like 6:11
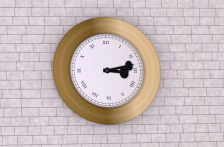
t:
3:13
